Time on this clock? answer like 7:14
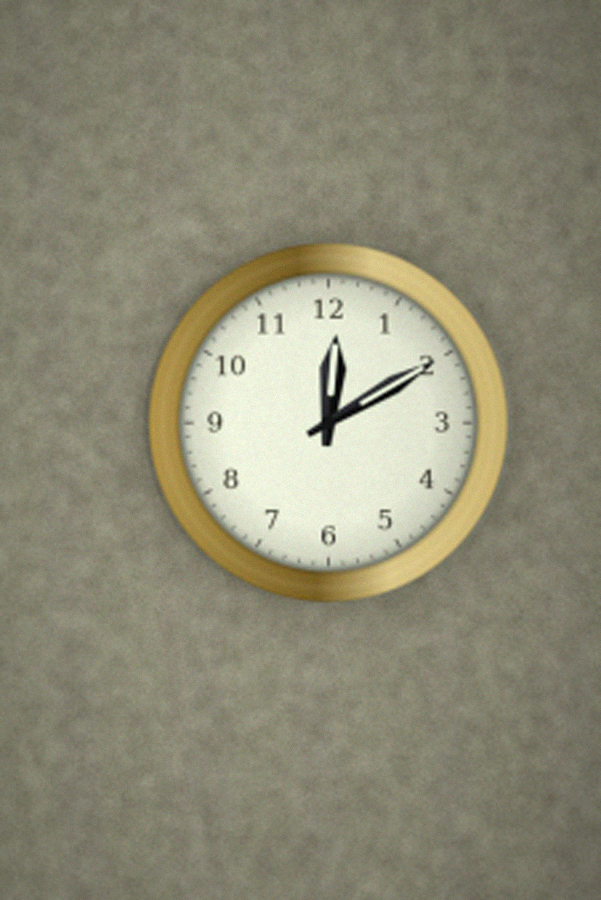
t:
12:10
